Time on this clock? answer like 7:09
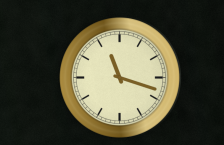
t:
11:18
